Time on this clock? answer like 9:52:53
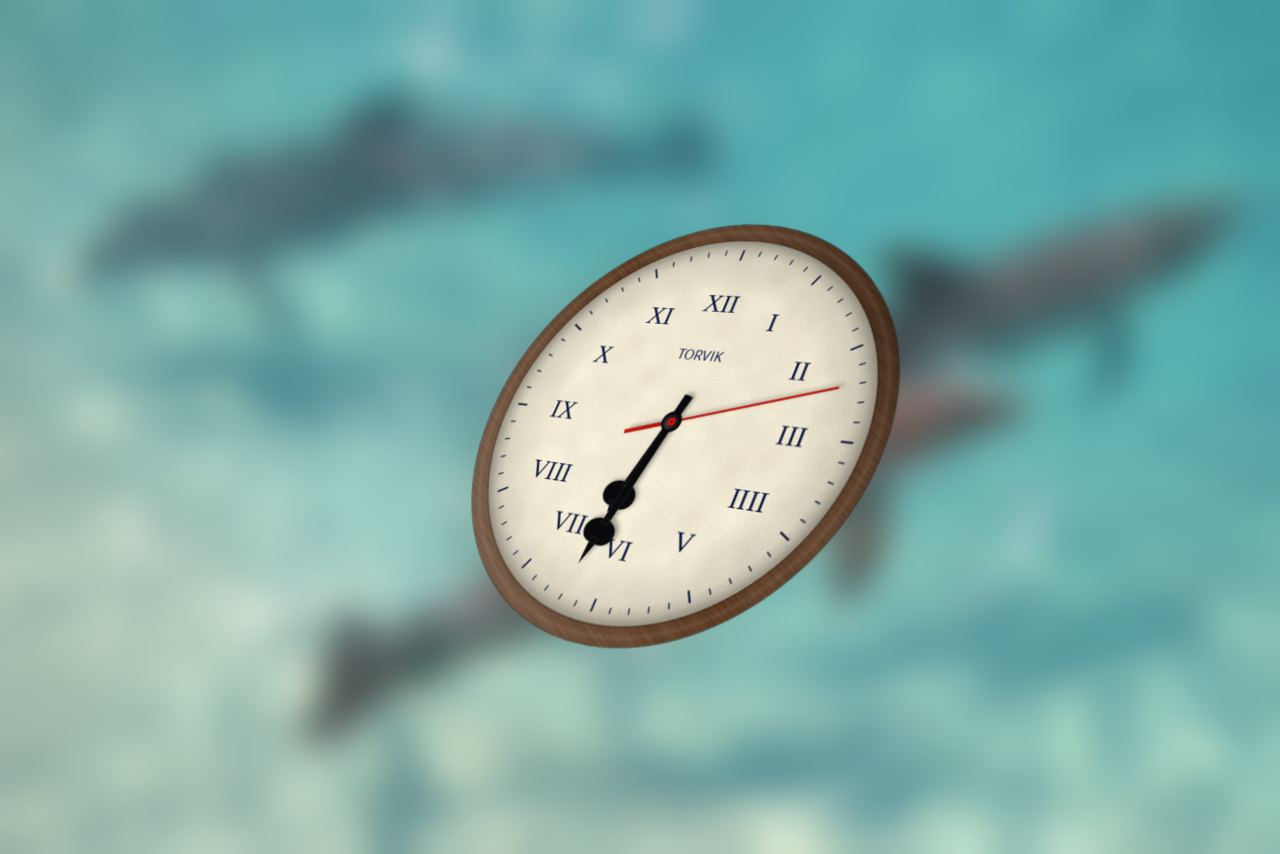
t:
6:32:12
